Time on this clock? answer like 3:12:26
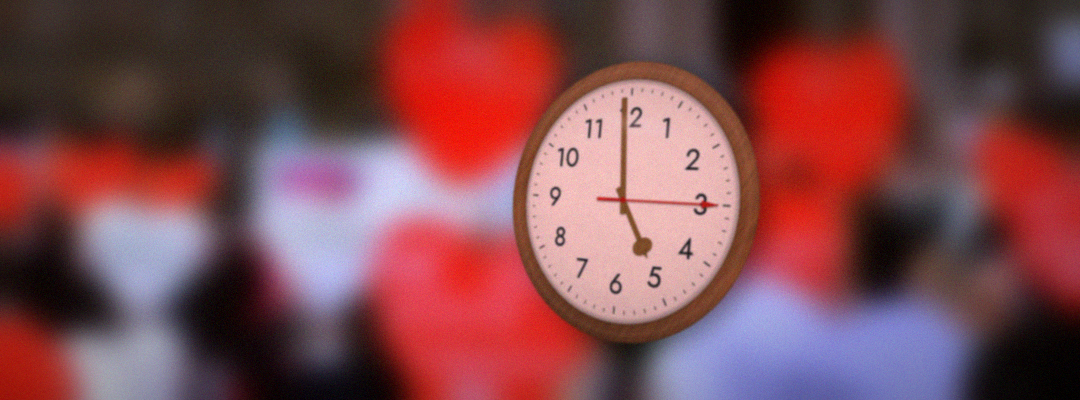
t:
4:59:15
